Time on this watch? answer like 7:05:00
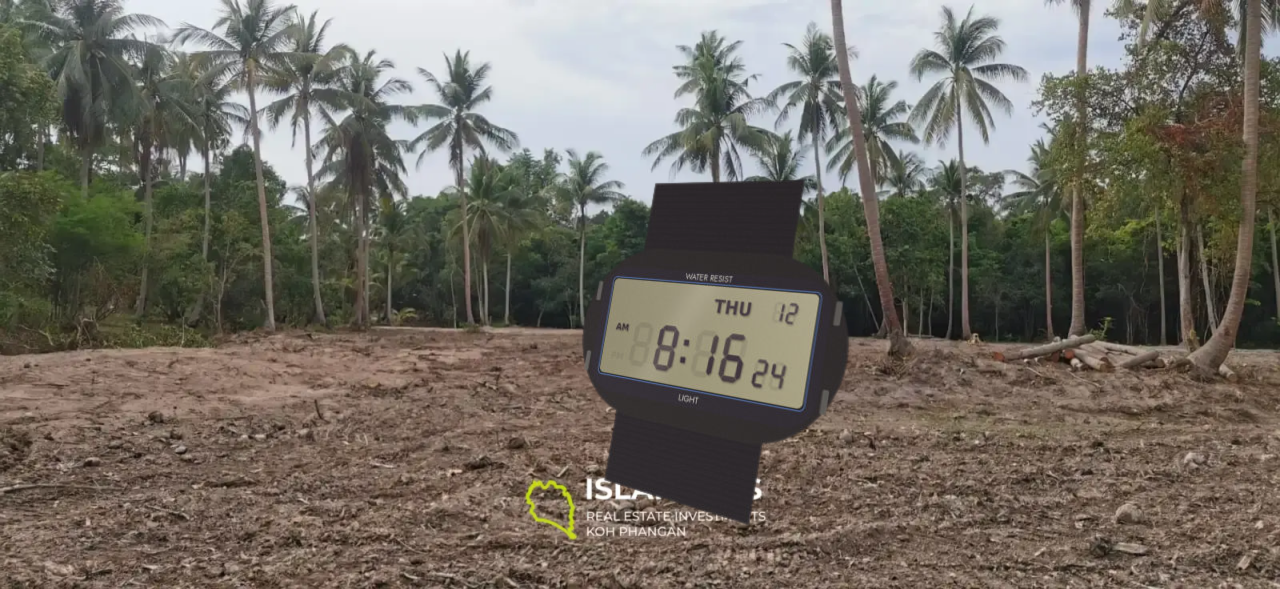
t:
8:16:24
